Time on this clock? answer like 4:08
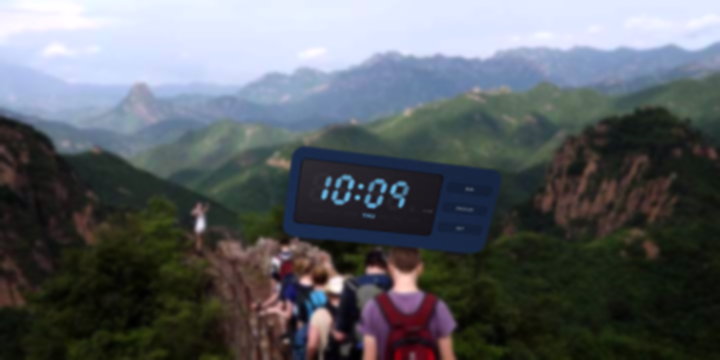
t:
10:09
